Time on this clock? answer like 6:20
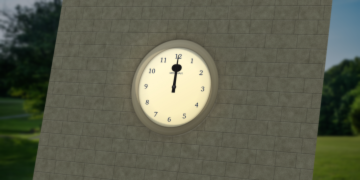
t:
12:00
